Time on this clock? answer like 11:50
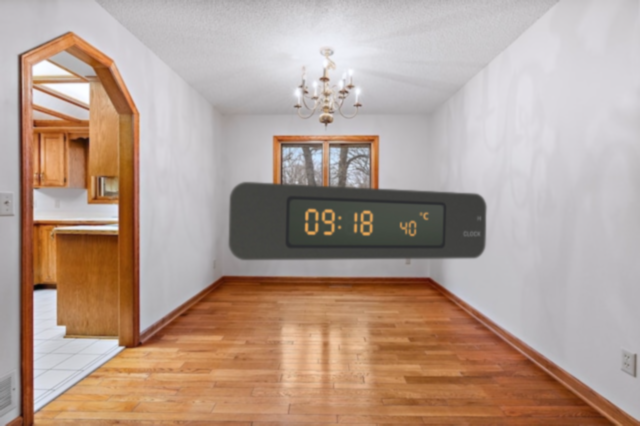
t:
9:18
